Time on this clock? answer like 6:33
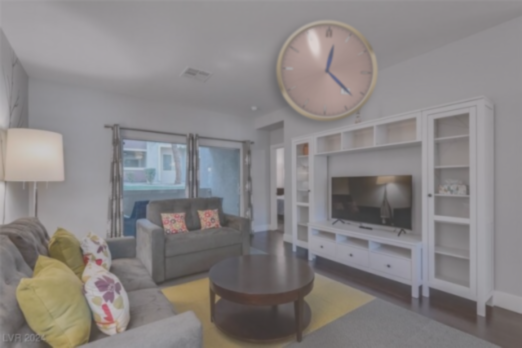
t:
12:22
